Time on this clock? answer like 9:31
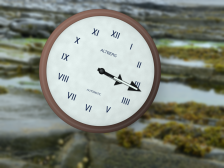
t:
3:16
